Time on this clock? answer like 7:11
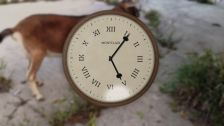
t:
5:06
